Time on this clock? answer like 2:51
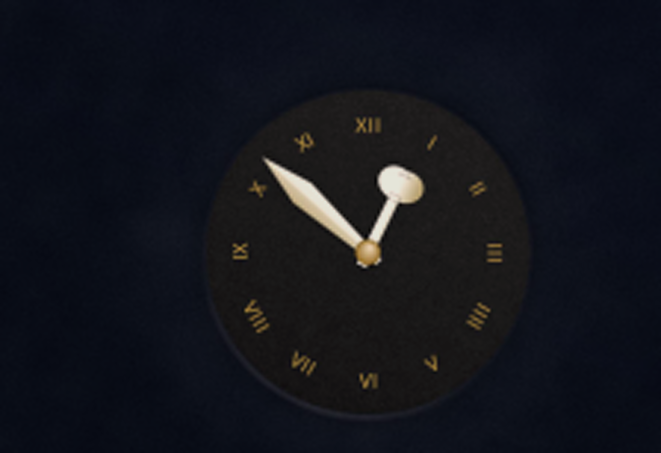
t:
12:52
